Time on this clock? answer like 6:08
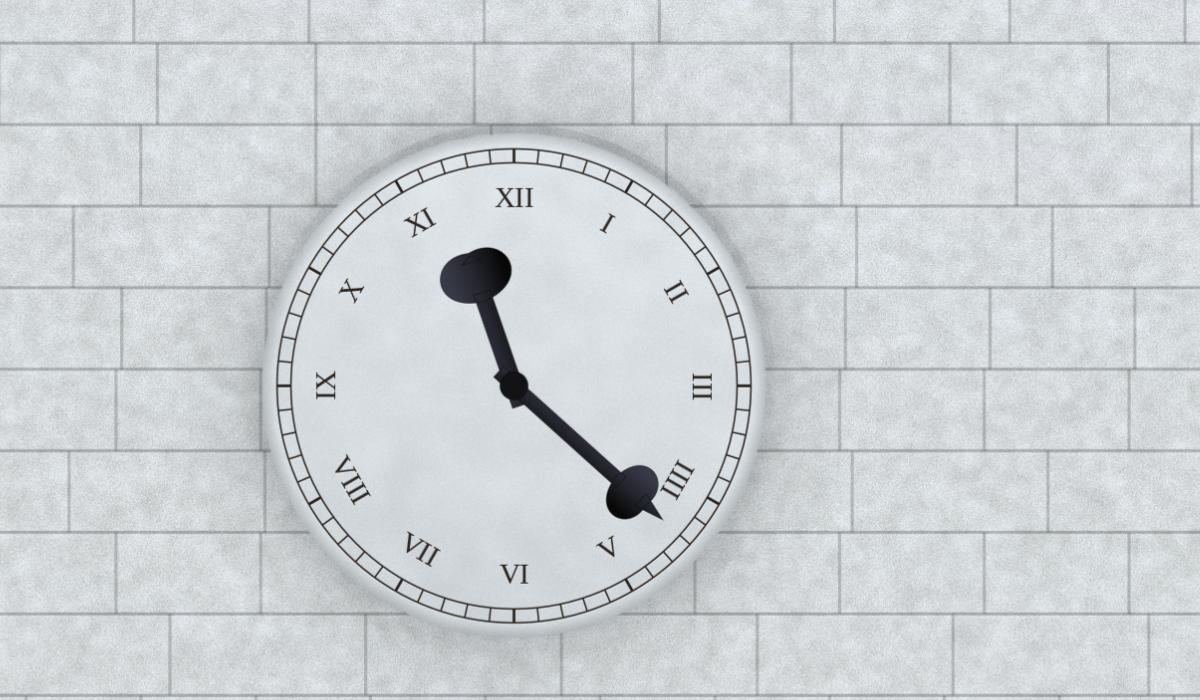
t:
11:22
